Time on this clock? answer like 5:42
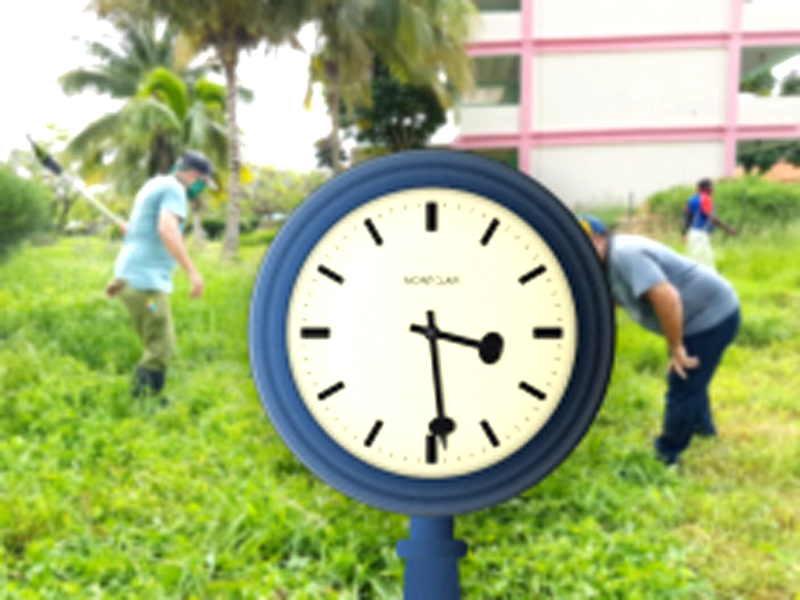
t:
3:29
